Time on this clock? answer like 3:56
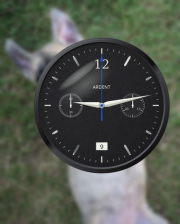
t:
9:13
